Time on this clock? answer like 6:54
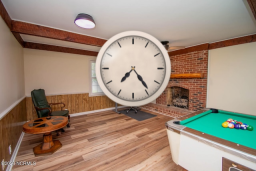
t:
7:24
